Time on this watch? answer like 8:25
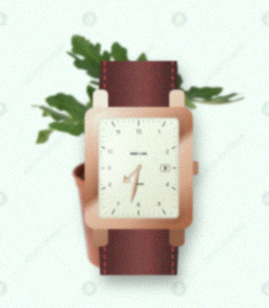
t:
7:32
